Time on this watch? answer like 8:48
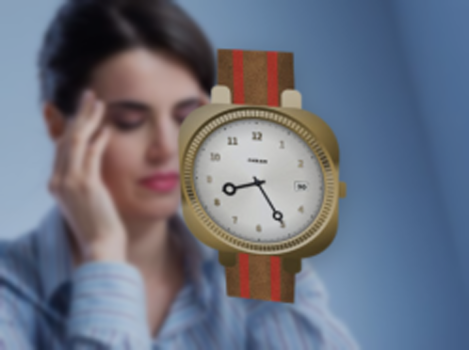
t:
8:25
